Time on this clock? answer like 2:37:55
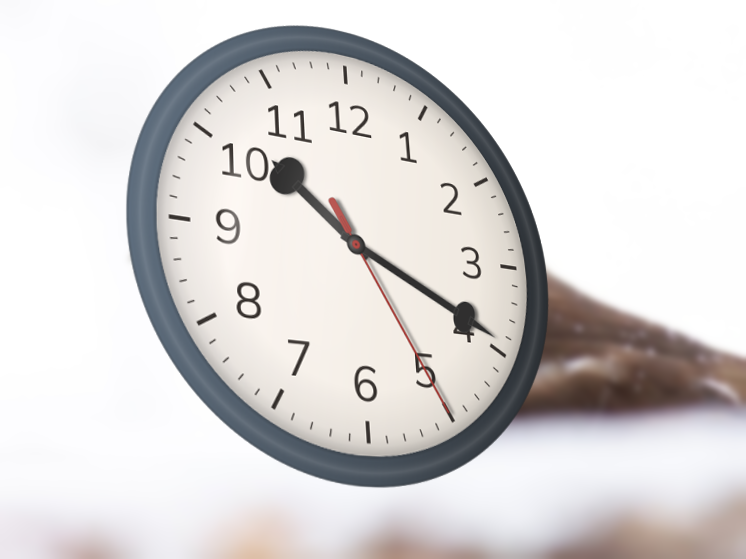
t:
10:19:25
